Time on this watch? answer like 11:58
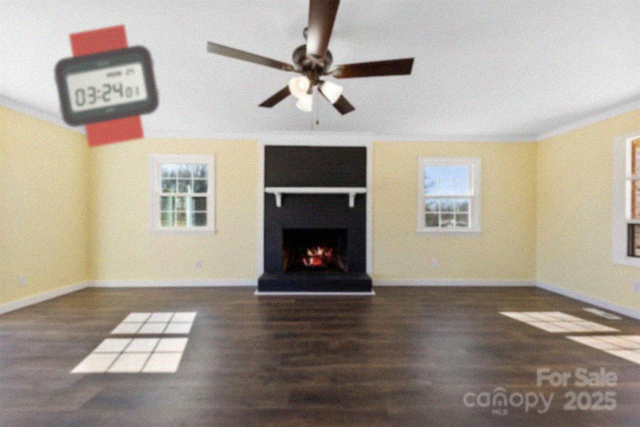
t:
3:24
